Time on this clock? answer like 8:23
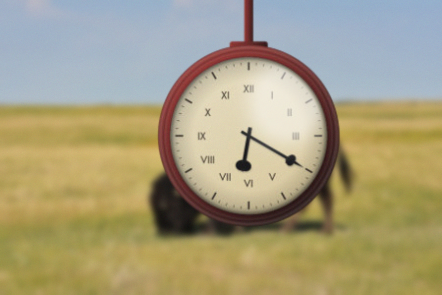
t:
6:20
